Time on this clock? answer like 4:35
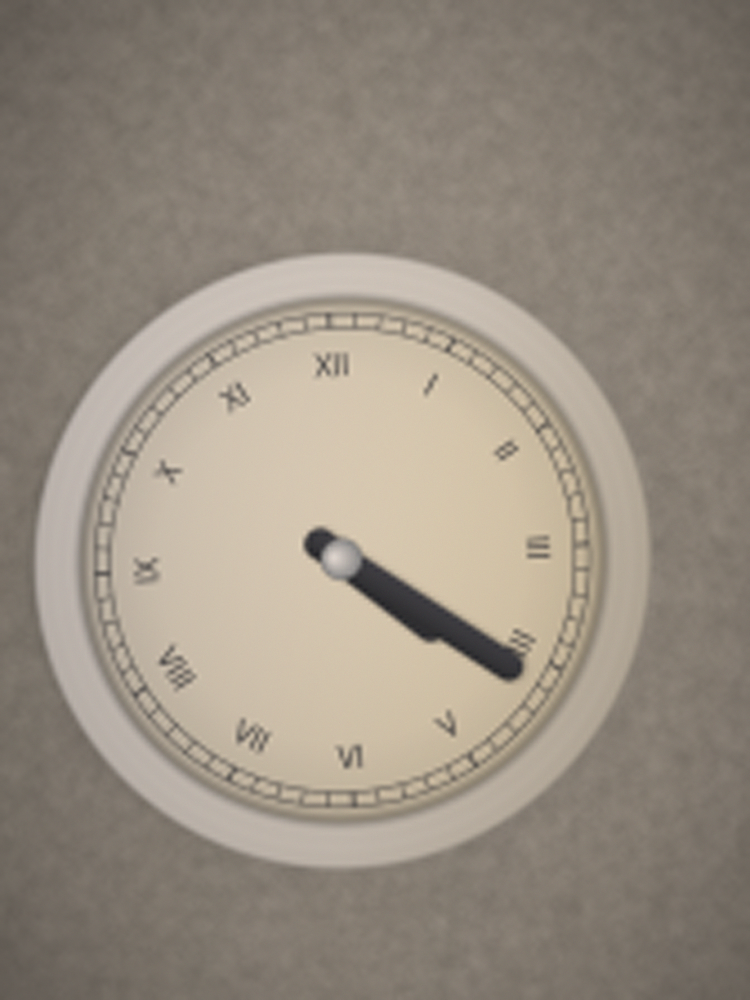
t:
4:21
